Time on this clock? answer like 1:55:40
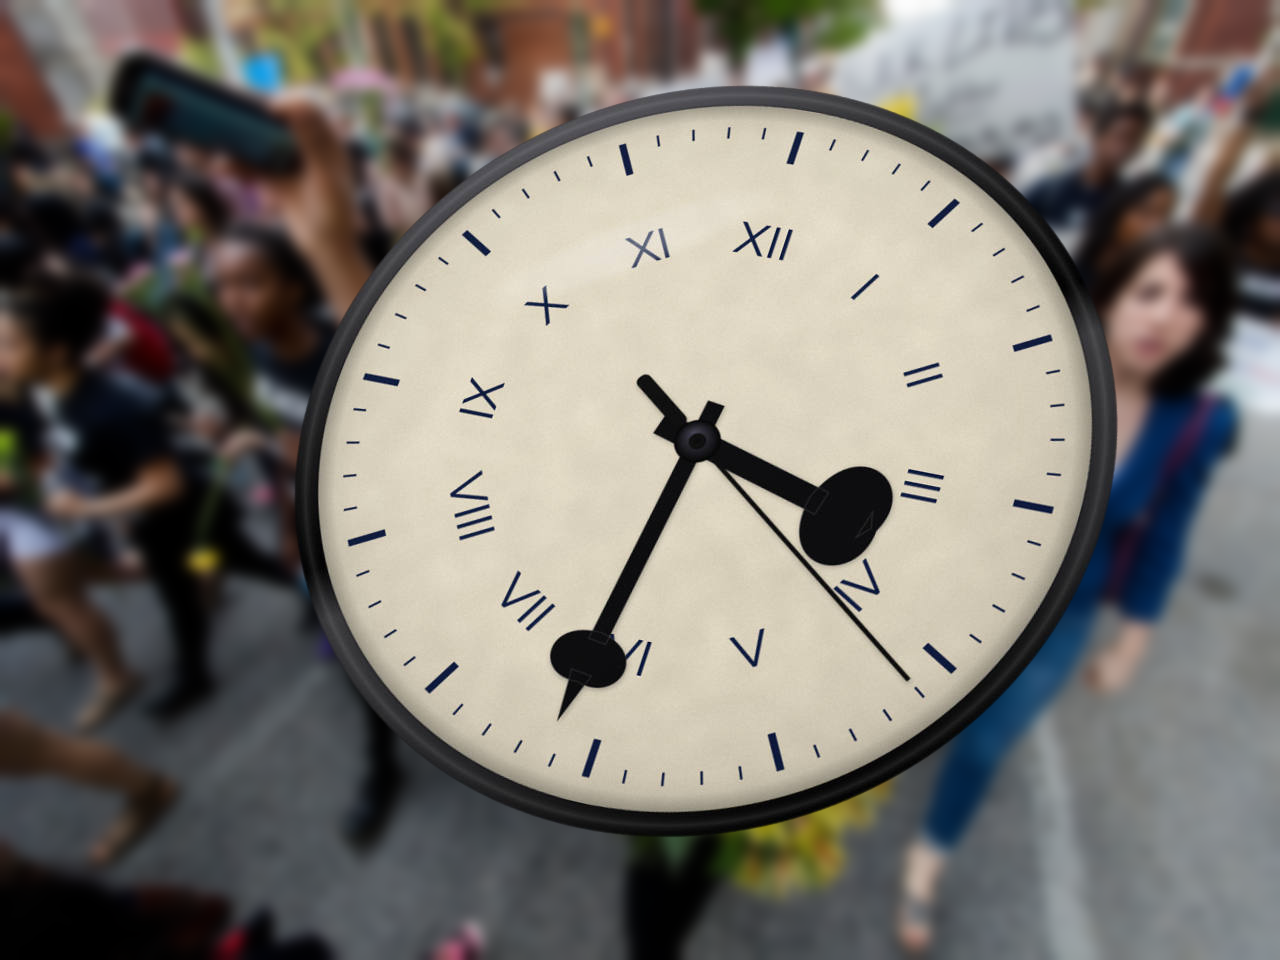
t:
3:31:21
